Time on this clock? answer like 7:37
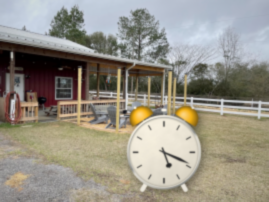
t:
5:19
